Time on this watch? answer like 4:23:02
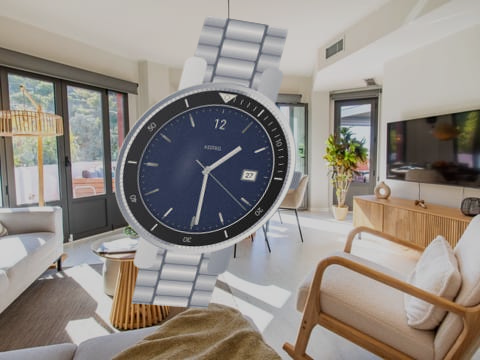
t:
1:29:21
